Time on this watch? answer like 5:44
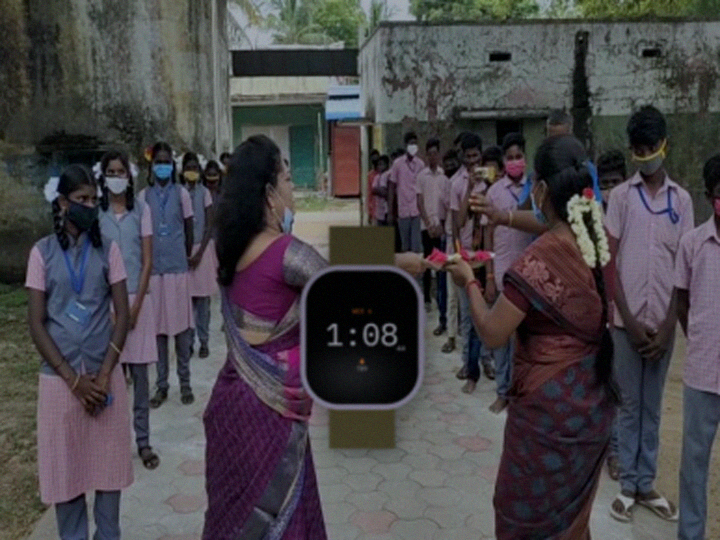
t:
1:08
